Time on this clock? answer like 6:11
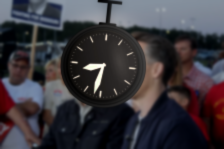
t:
8:32
